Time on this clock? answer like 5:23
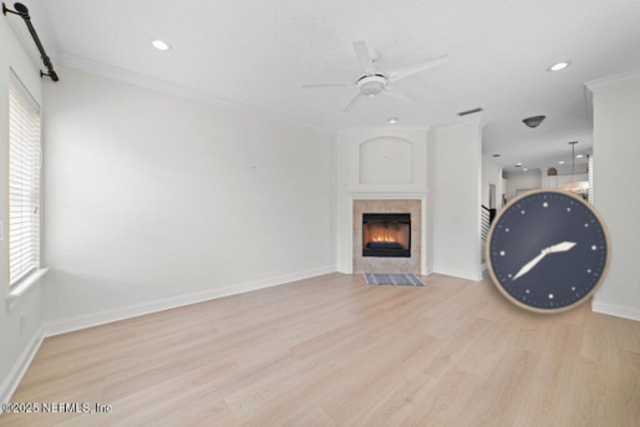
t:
2:39
